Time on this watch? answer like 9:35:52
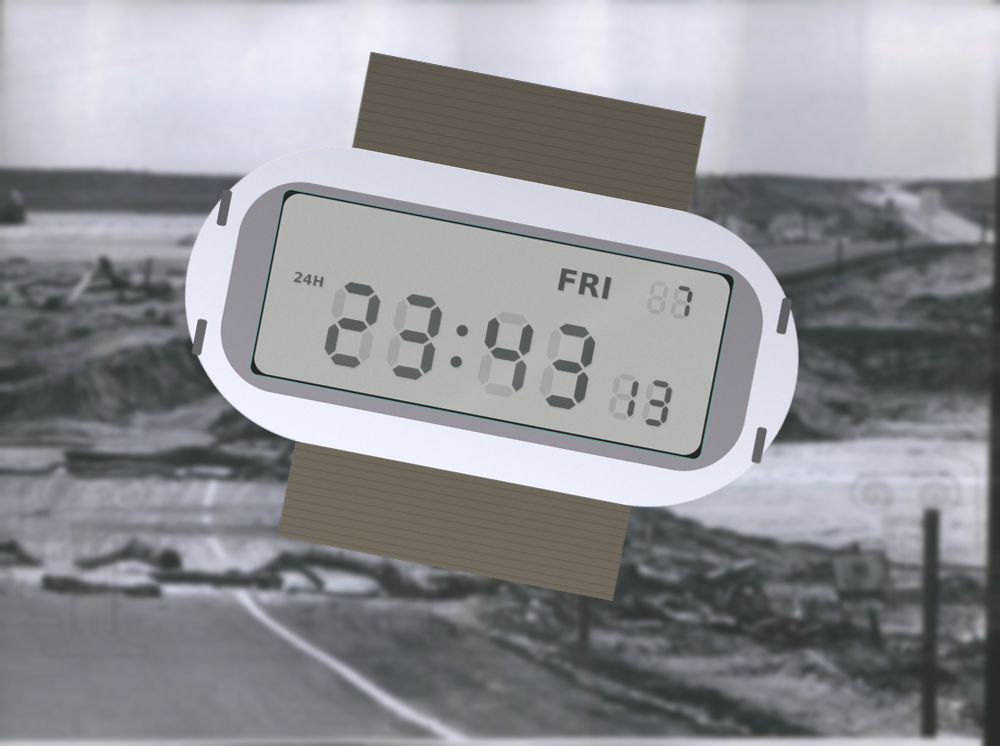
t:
23:43:13
